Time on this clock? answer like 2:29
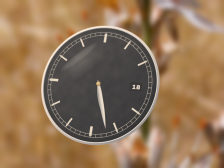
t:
5:27
